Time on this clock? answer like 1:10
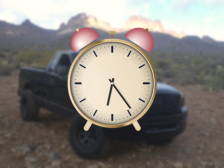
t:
6:24
